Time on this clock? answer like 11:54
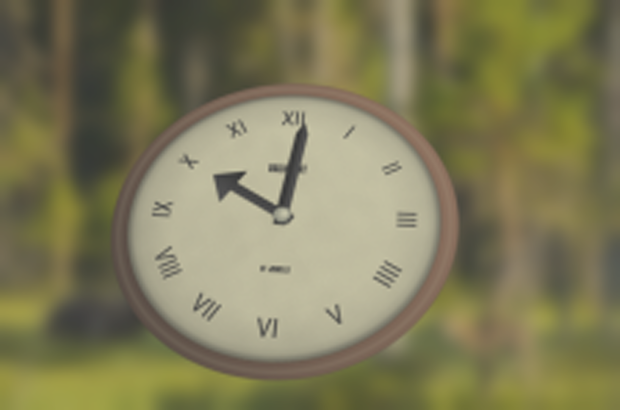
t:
10:01
